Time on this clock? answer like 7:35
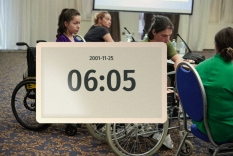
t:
6:05
